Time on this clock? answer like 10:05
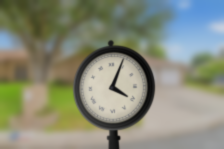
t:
4:04
